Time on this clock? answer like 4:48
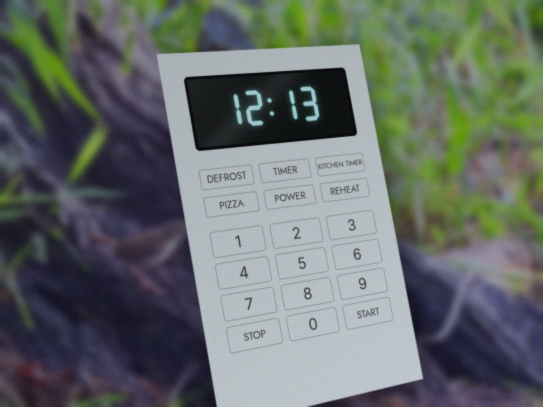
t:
12:13
